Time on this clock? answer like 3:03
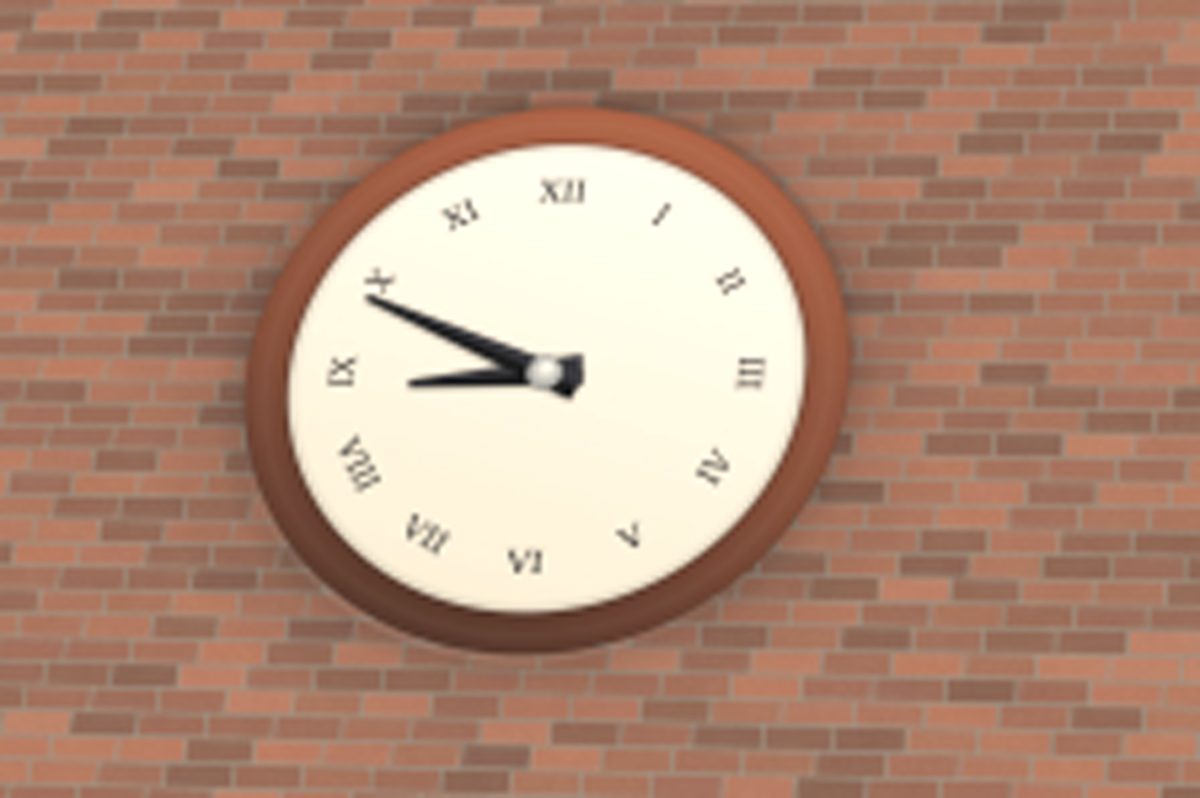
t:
8:49
